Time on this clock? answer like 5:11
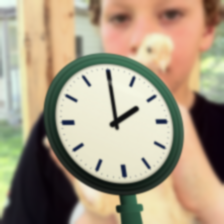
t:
2:00
